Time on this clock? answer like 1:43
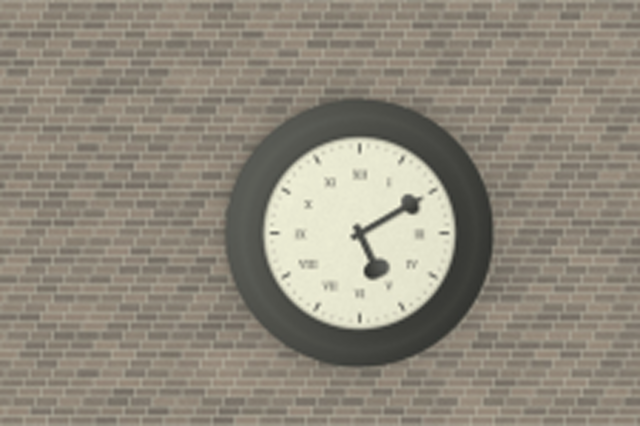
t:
5:10
